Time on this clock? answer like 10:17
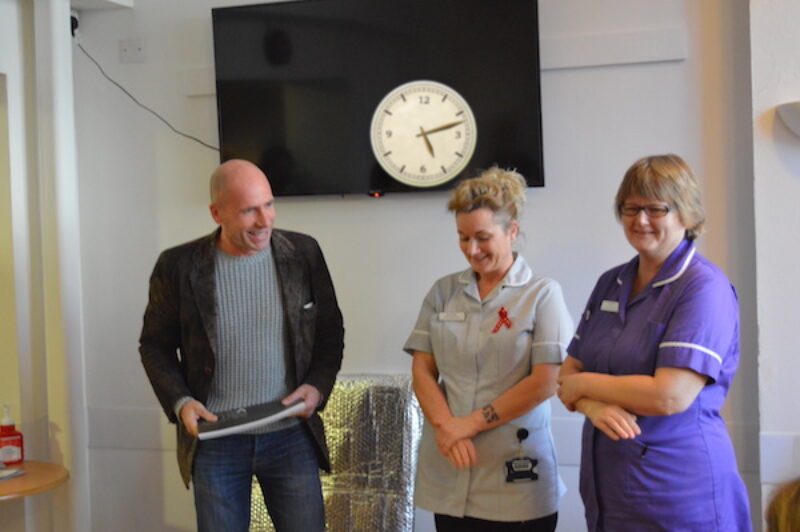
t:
5:12
